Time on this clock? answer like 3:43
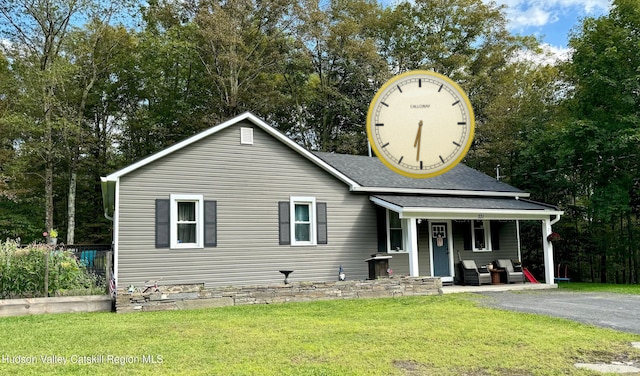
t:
6:31
